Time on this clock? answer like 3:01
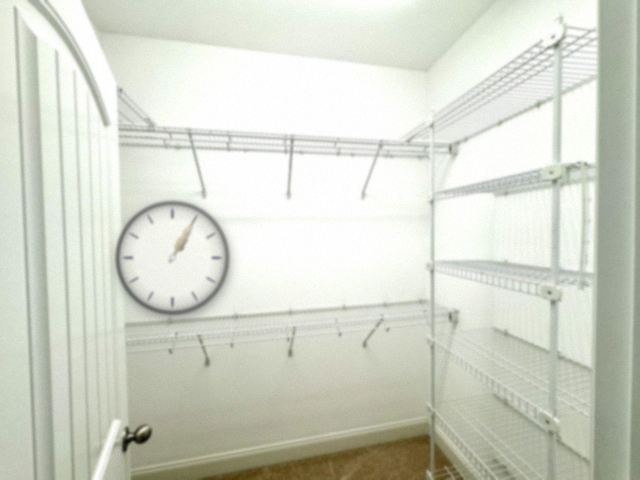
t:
1:05
